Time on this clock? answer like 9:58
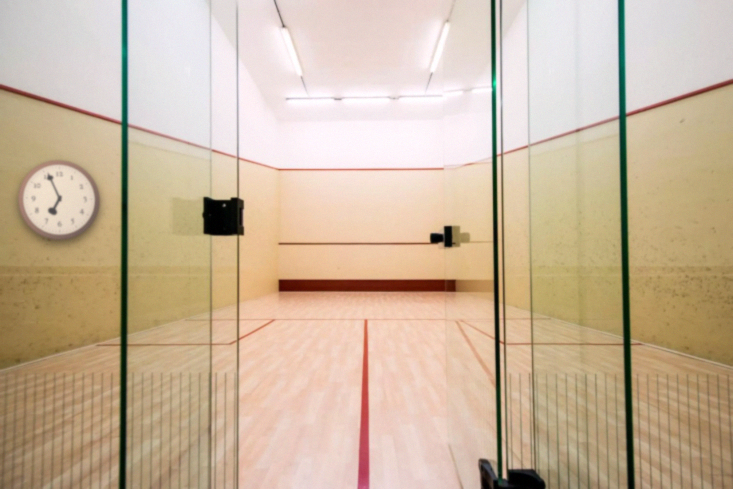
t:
6:56
